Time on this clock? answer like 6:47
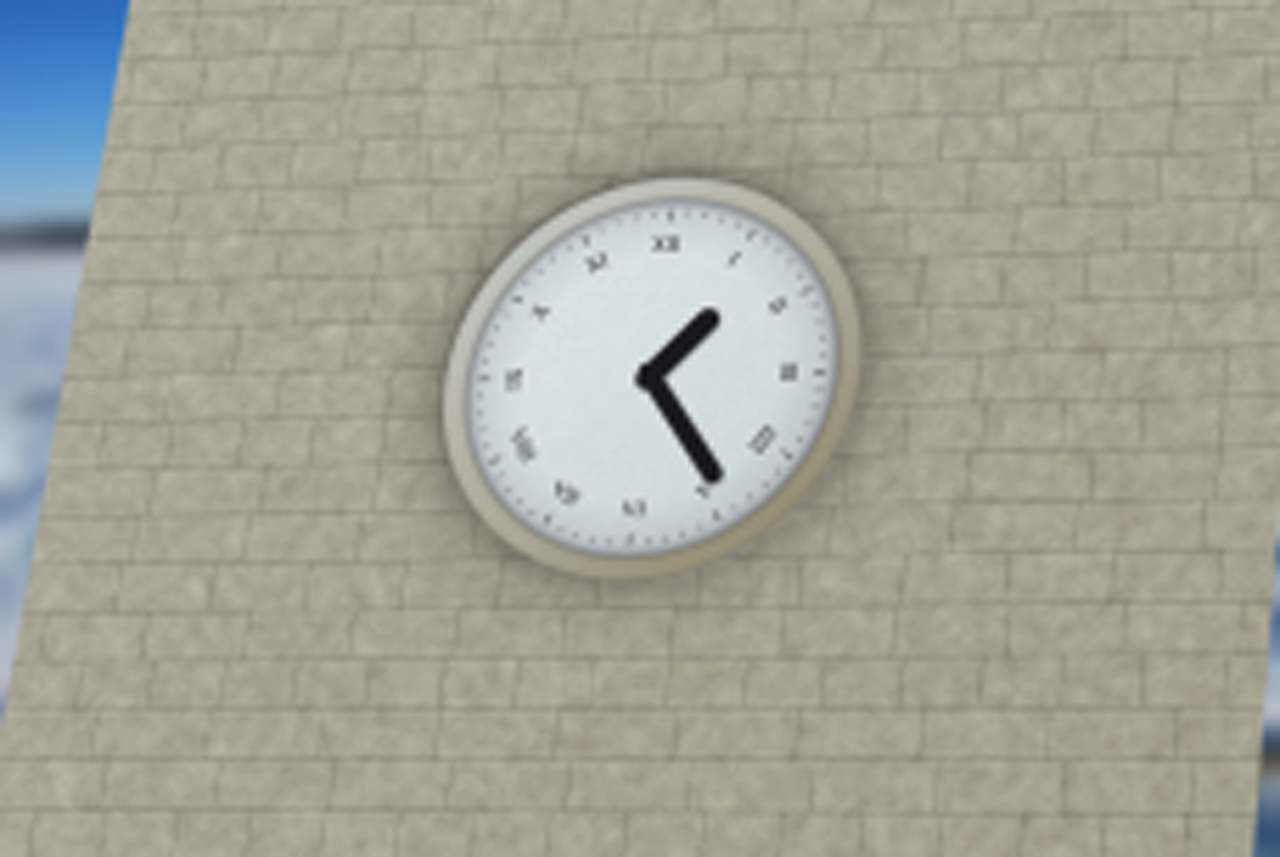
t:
1:24
